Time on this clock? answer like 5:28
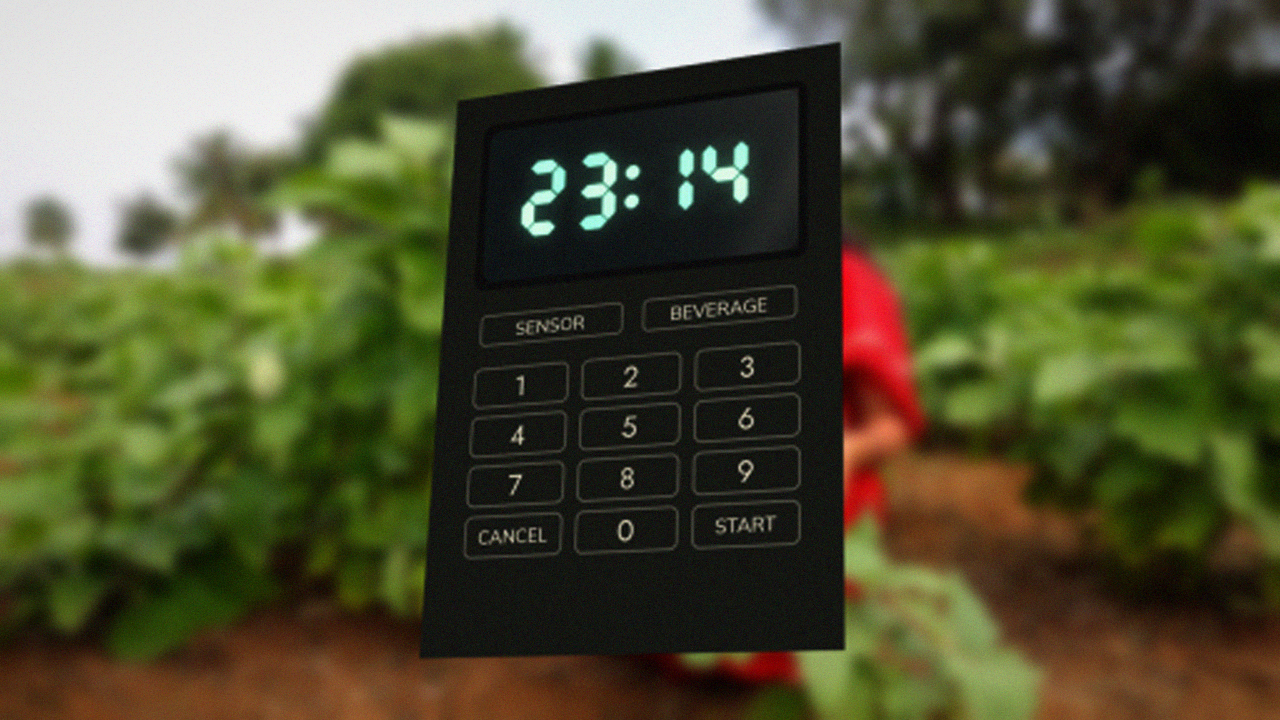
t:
23:14
